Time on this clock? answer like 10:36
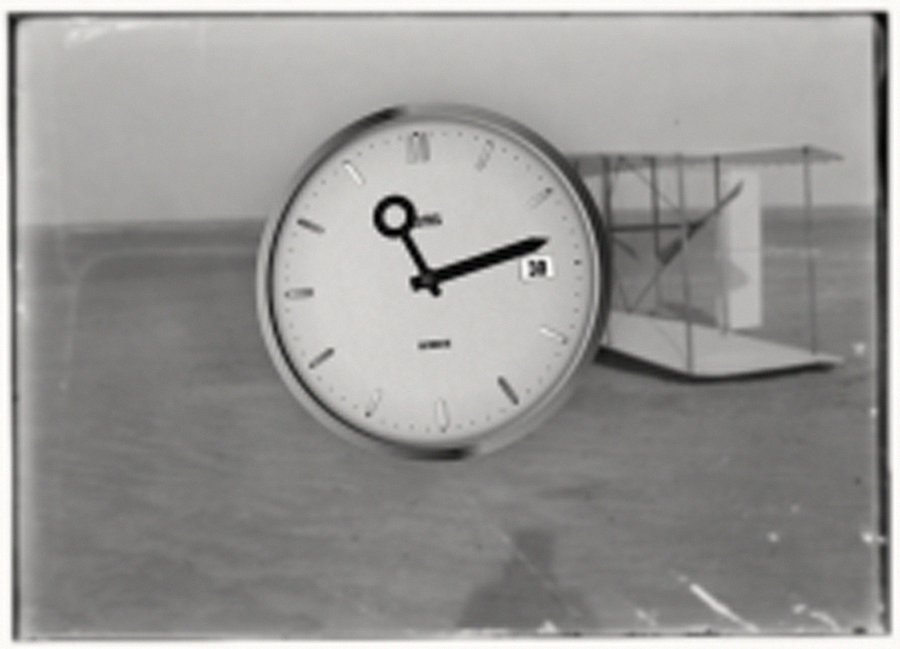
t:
11:13
